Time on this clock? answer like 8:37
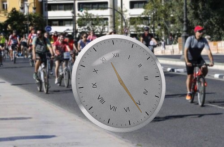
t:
11:26
